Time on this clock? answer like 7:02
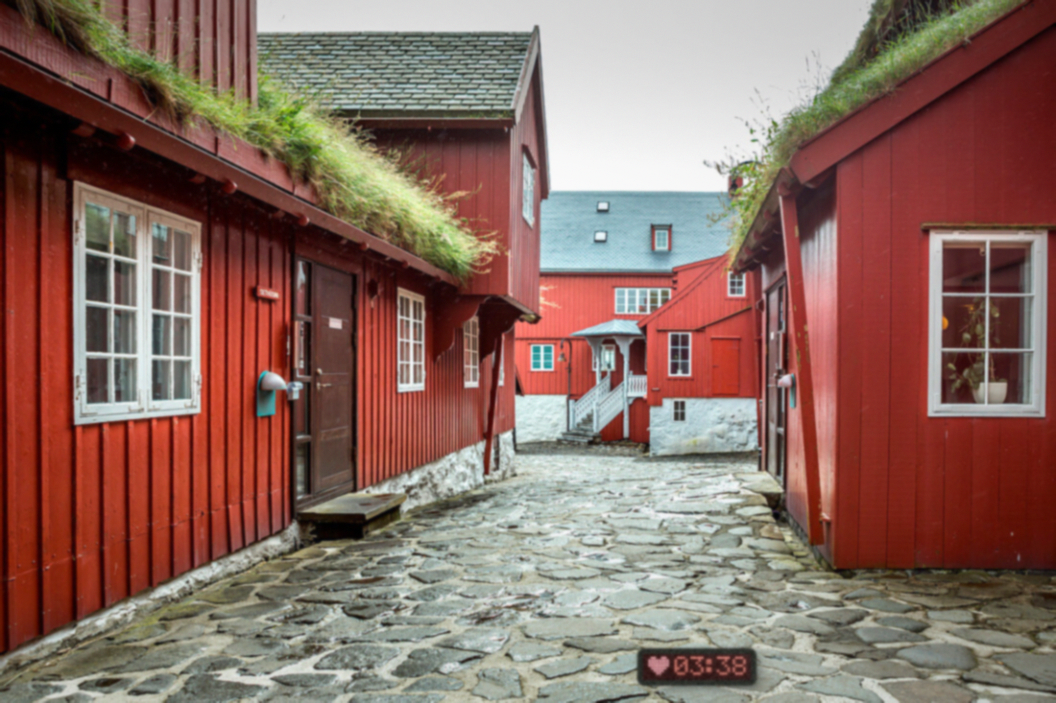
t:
3:38
